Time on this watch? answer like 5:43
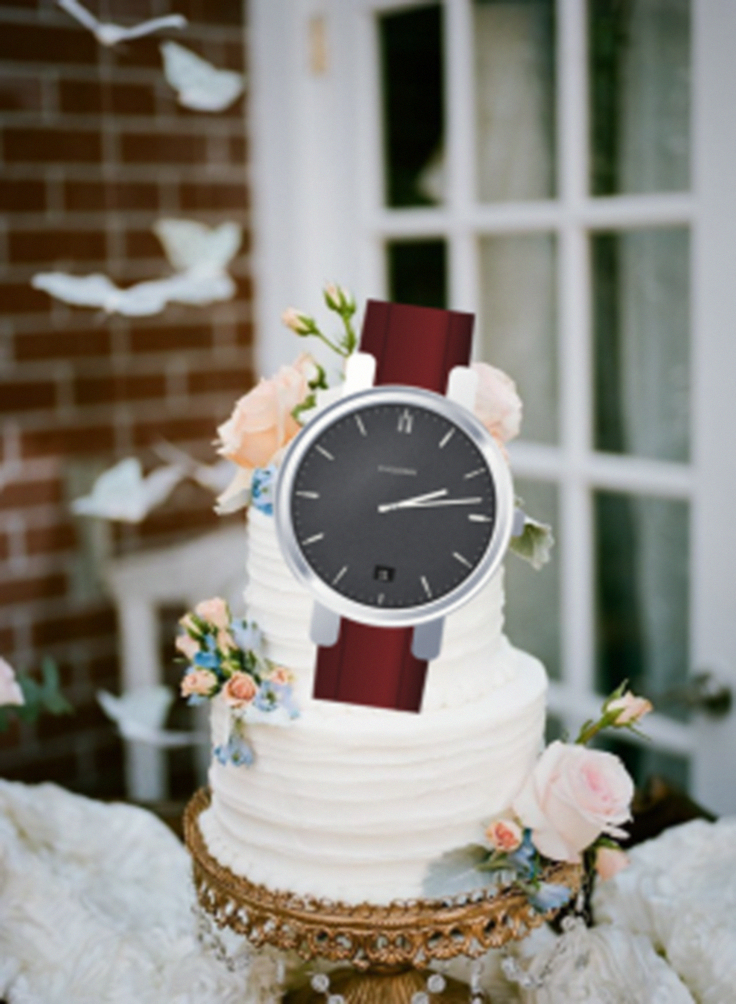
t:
2:13
